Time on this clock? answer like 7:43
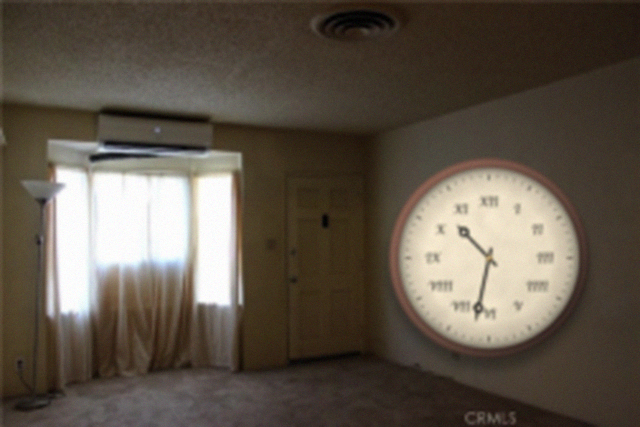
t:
10:32
